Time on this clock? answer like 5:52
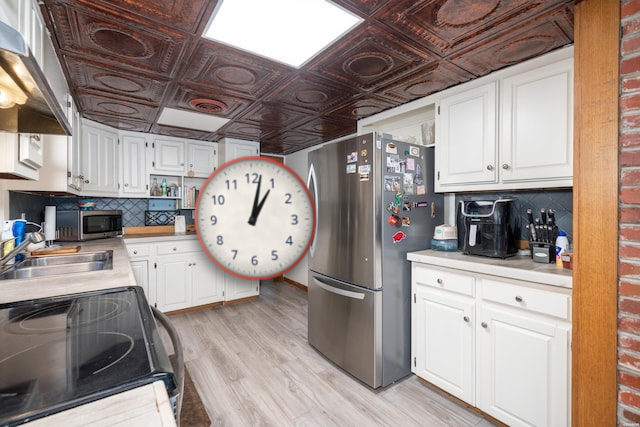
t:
1:02
